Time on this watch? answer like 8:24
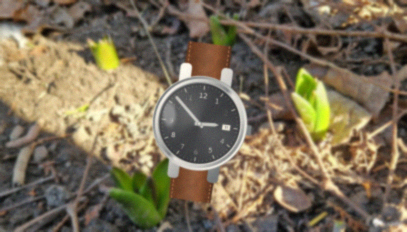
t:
2:52
